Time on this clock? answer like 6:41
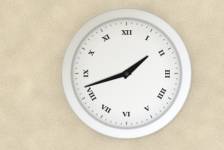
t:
1:42
